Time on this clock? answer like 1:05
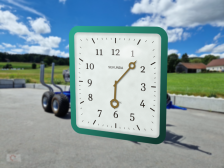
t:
6:07
